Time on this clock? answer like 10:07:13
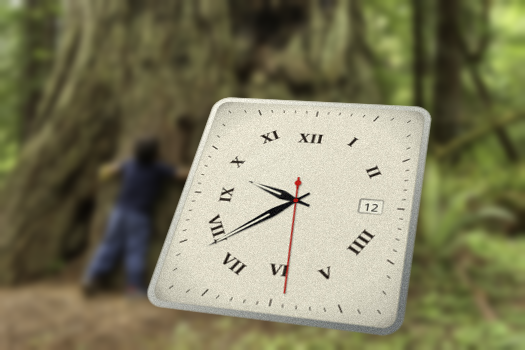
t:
9:38:29
